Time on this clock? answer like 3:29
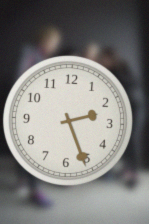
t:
2:26
